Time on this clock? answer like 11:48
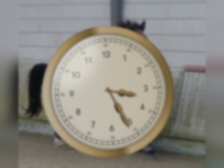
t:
3:26
